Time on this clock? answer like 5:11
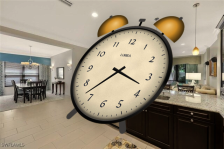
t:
3:37
